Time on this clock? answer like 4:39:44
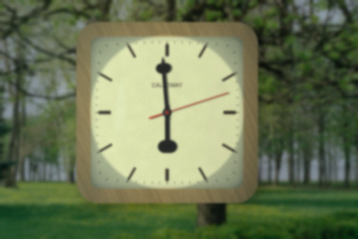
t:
5:59:12
